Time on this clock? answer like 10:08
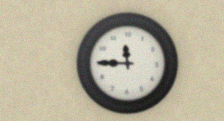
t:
11:45
